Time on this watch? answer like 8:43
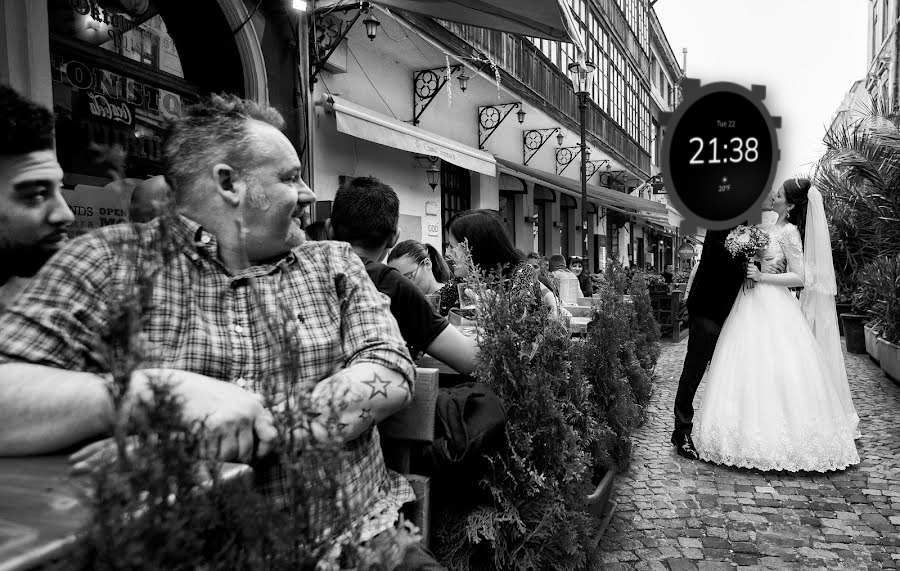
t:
21:38
